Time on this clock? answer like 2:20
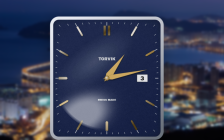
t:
1:13
